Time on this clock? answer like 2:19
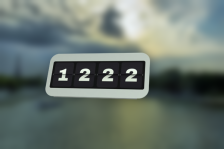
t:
12:22
